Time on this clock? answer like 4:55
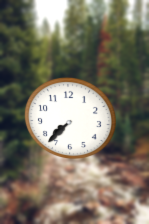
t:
7:37
